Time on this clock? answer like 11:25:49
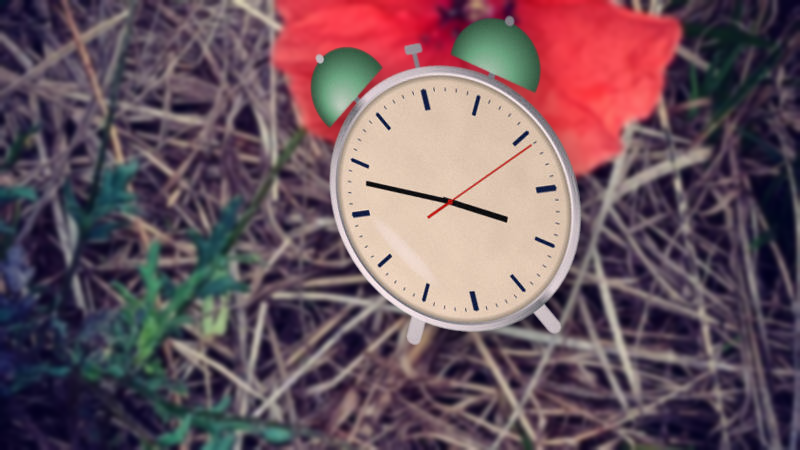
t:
3:48:11
